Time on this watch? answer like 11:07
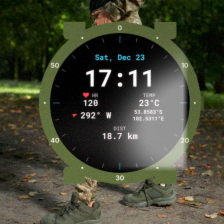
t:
17:11
